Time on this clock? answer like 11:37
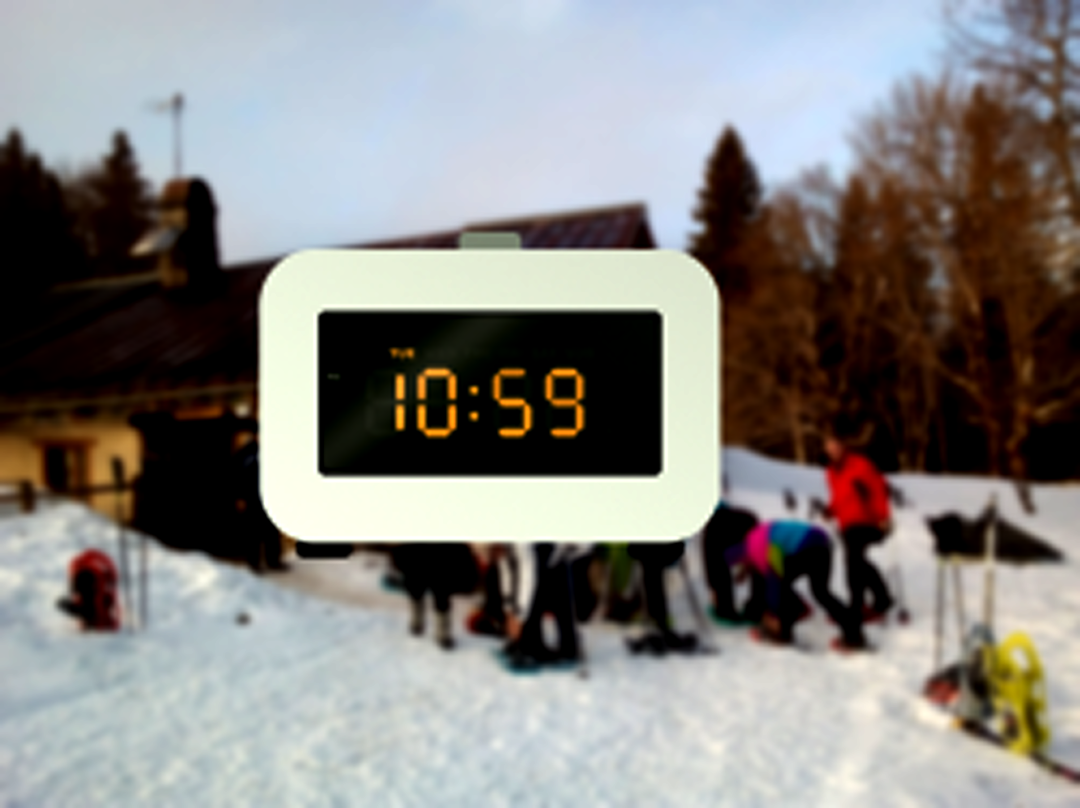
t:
10:59
